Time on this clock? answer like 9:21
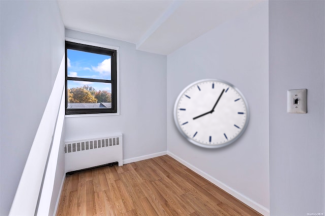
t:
8:04
